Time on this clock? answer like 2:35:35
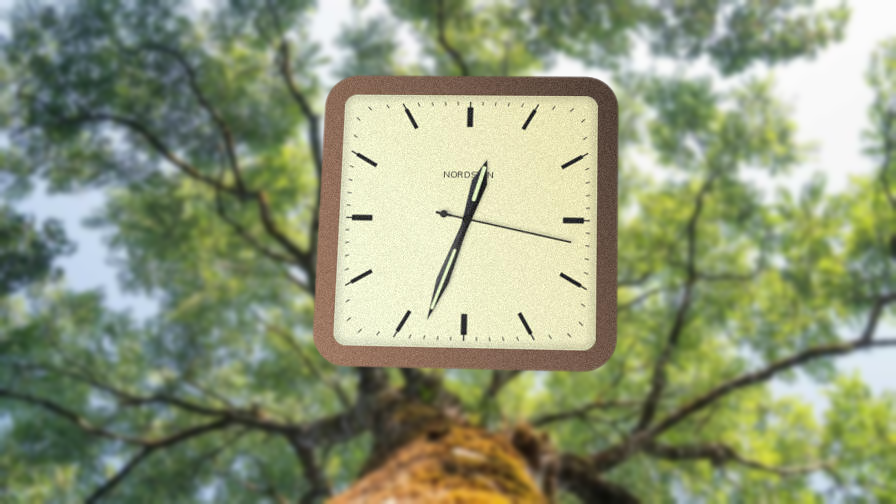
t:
12:33:17
